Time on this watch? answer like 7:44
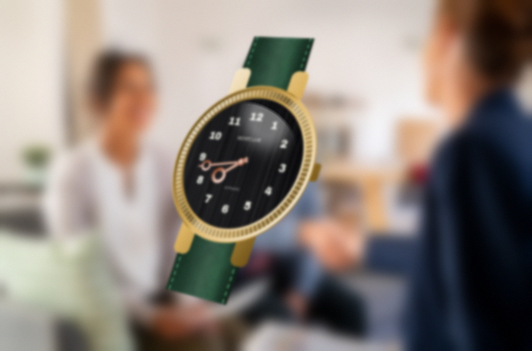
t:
7:43
